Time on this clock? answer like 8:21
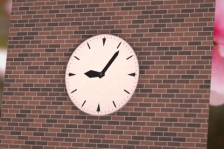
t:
9:06
